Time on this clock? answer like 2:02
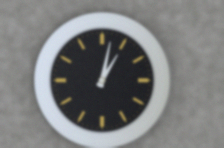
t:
1:02
